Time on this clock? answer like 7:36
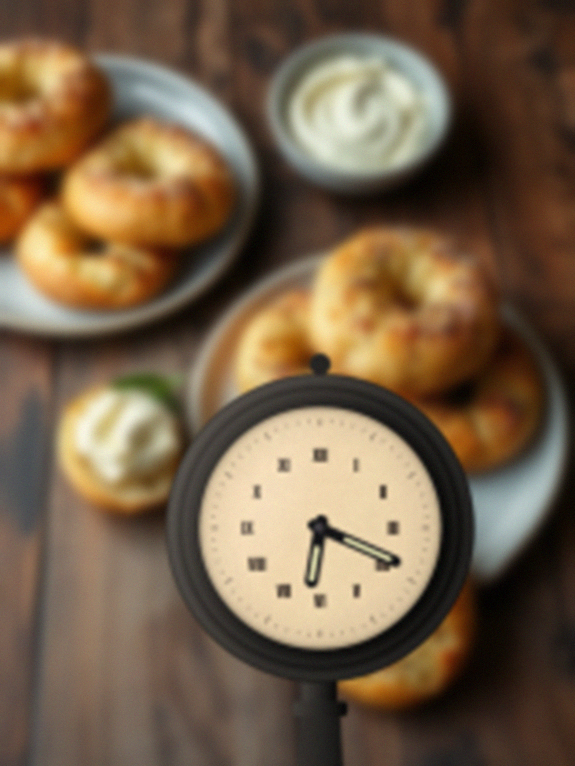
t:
6:19
